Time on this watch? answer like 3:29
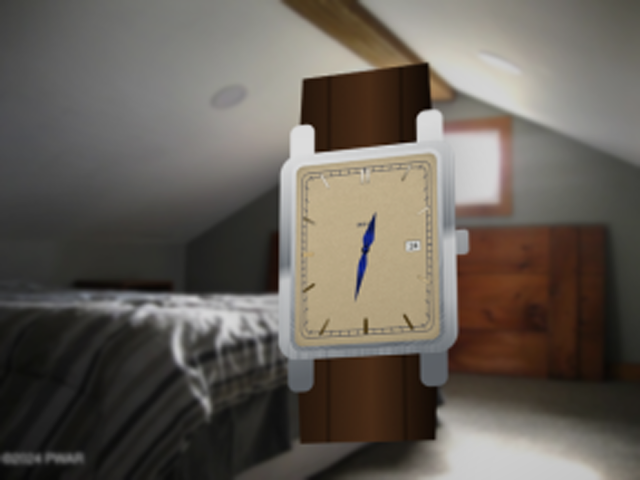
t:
12:32
